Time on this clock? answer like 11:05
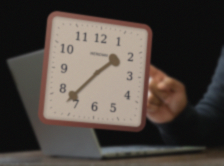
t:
1:37
